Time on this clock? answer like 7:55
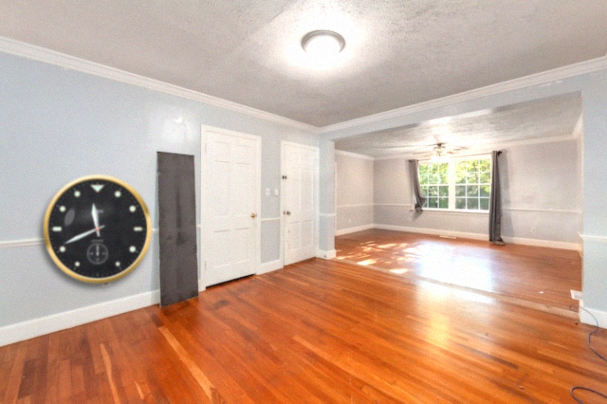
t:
11:41
